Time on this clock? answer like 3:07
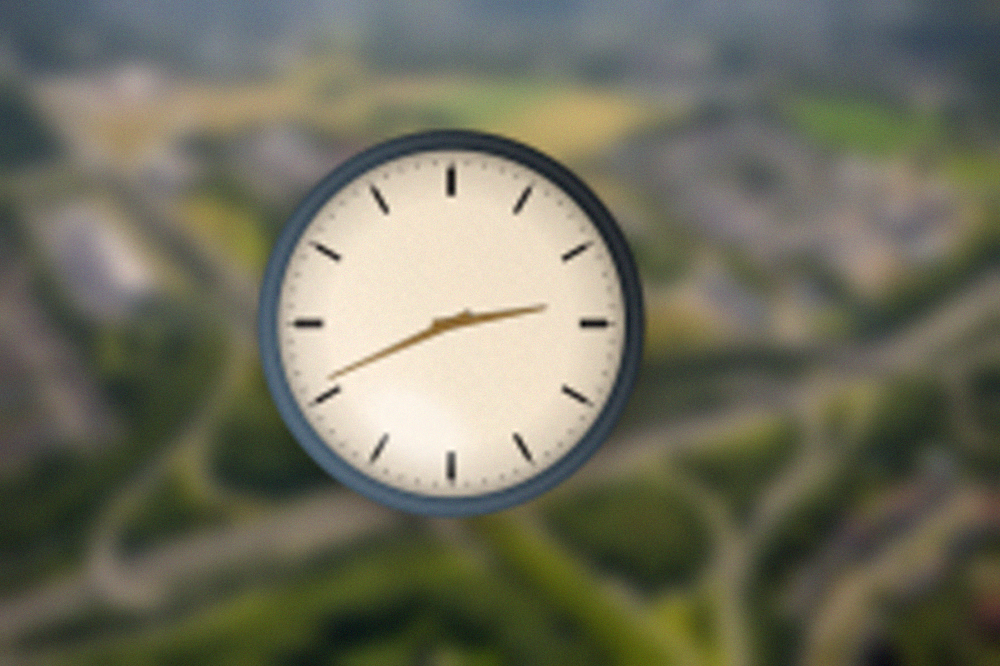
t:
2:41
